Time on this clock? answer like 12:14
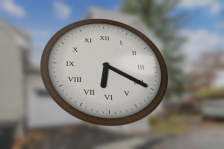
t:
6:20
